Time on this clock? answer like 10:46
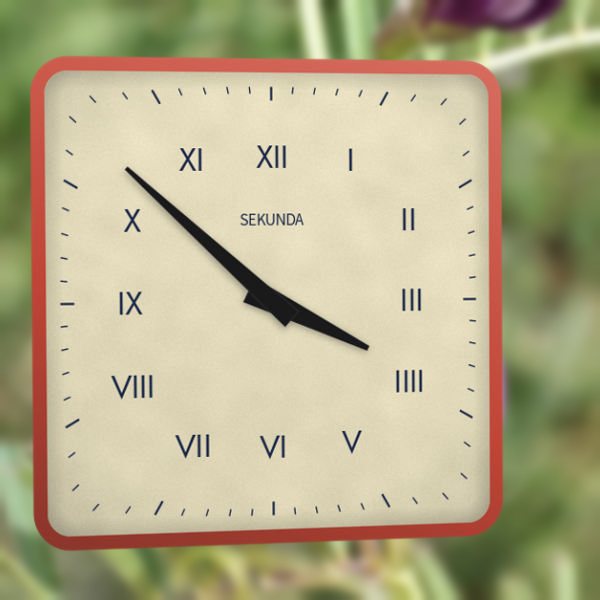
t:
3:52
